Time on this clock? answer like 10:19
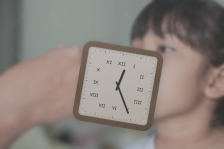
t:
12:25
